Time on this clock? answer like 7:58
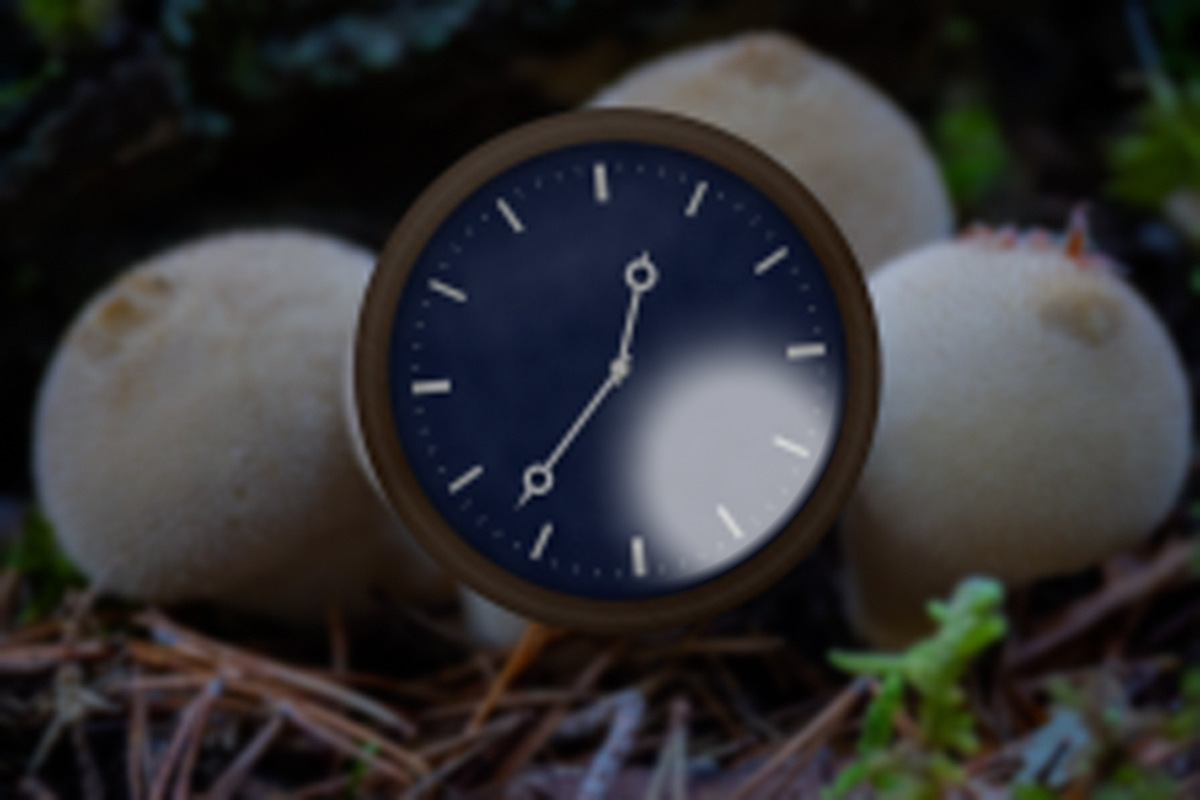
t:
12:37
